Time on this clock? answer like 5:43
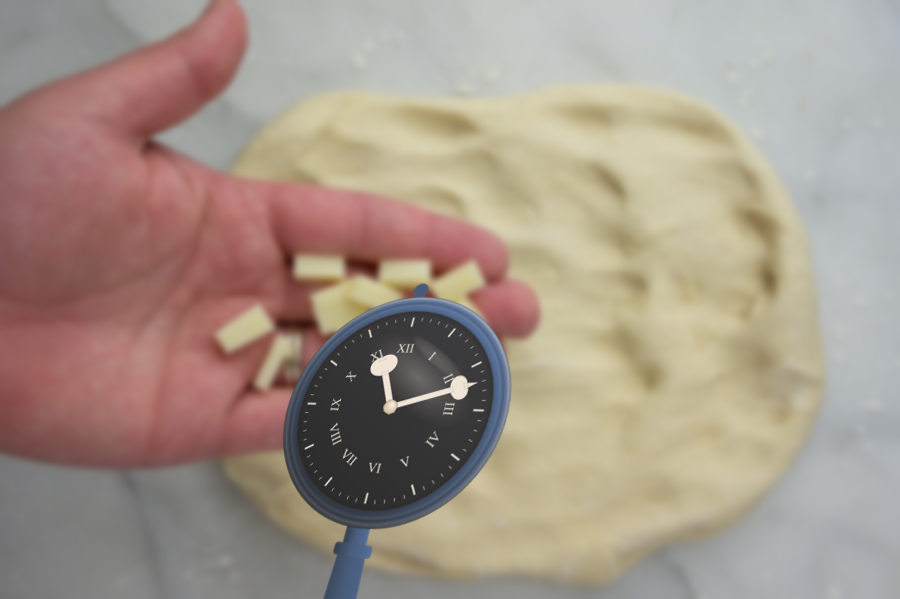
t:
11:12
